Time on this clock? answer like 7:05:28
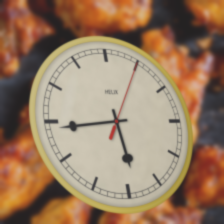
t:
5:44:05
